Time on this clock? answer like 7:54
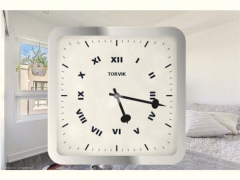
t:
5:17
